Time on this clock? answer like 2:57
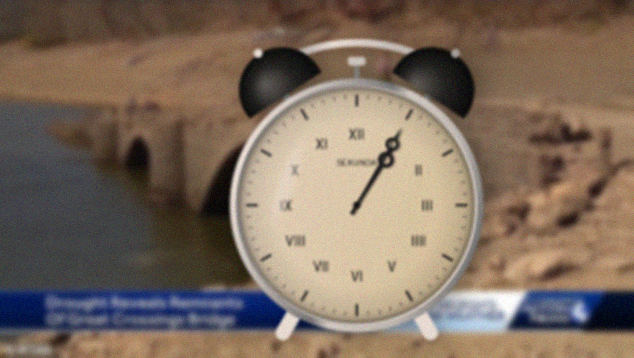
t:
1:05
